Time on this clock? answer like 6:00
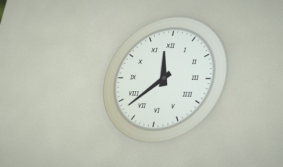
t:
11:38
